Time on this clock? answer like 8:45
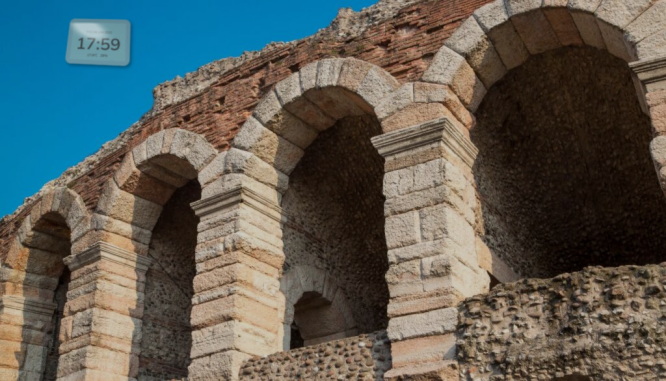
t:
17:59
